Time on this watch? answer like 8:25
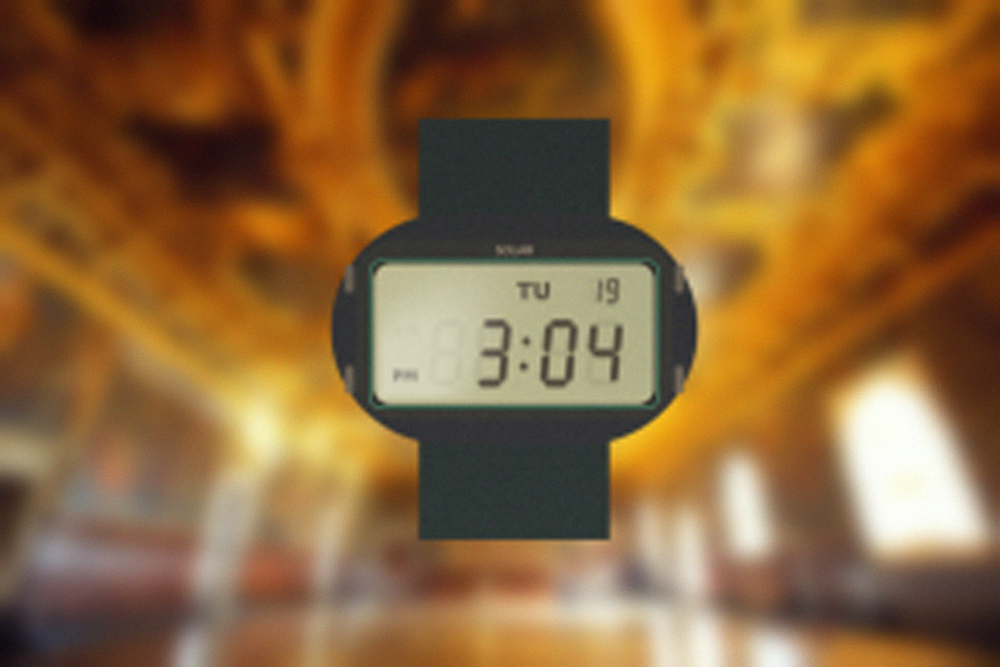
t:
3:04
